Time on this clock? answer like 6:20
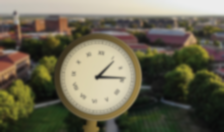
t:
1:14
